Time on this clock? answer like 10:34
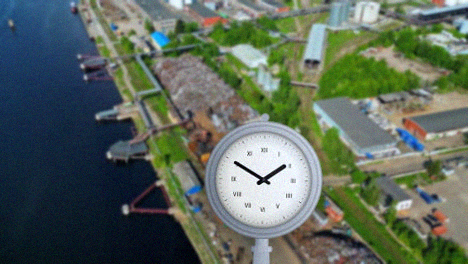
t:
1:50
